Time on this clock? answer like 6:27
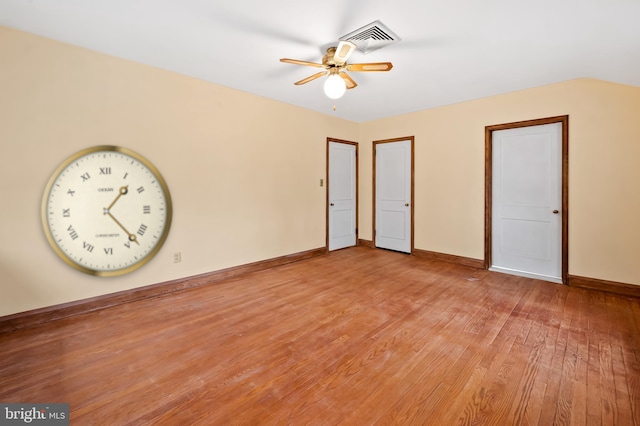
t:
1:23
